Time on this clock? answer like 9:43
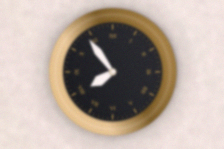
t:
7:54
